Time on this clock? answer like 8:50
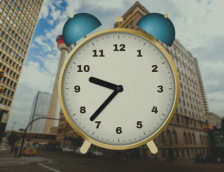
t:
9:37
